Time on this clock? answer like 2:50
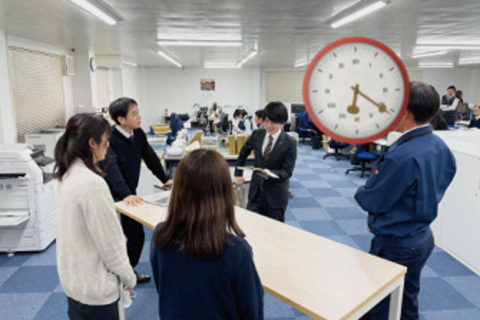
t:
6:21
